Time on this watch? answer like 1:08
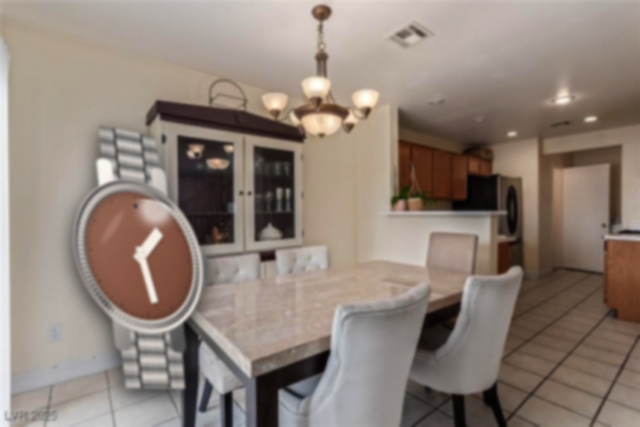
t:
1:28
